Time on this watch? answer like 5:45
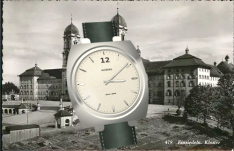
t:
3:09
